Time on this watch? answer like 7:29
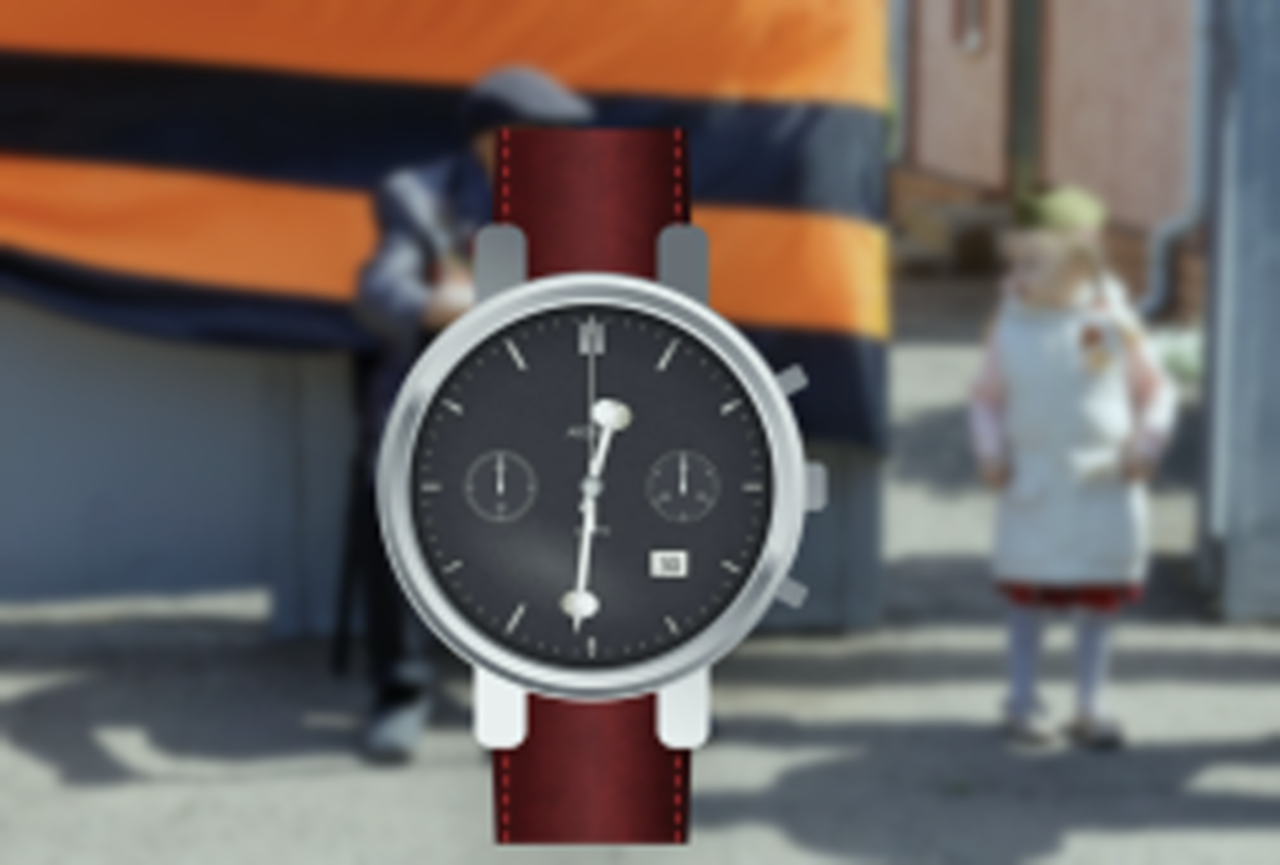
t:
12:31
